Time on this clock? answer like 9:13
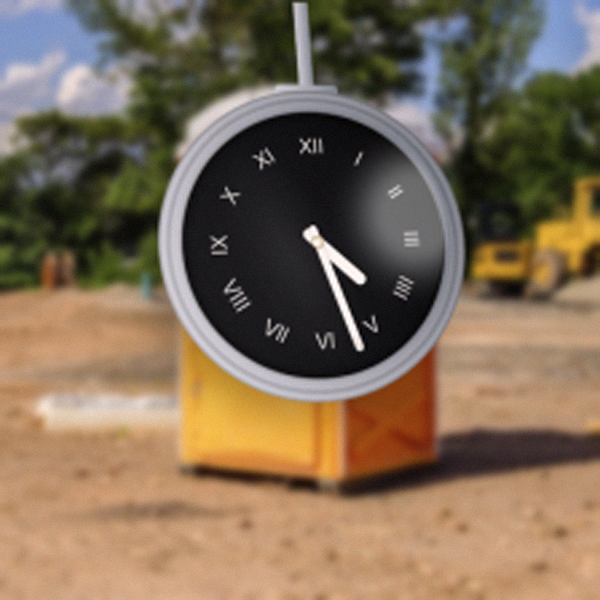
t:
4:27
